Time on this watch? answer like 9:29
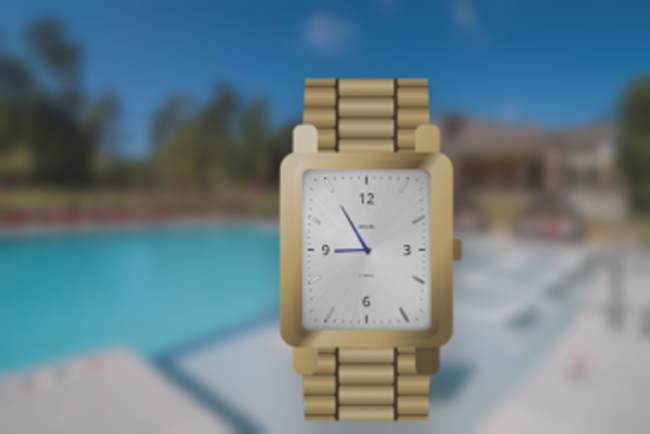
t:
8:55
